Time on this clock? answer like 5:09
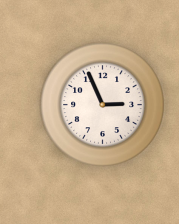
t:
2:56
